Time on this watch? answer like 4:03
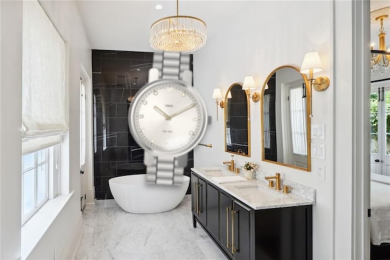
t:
10:10
